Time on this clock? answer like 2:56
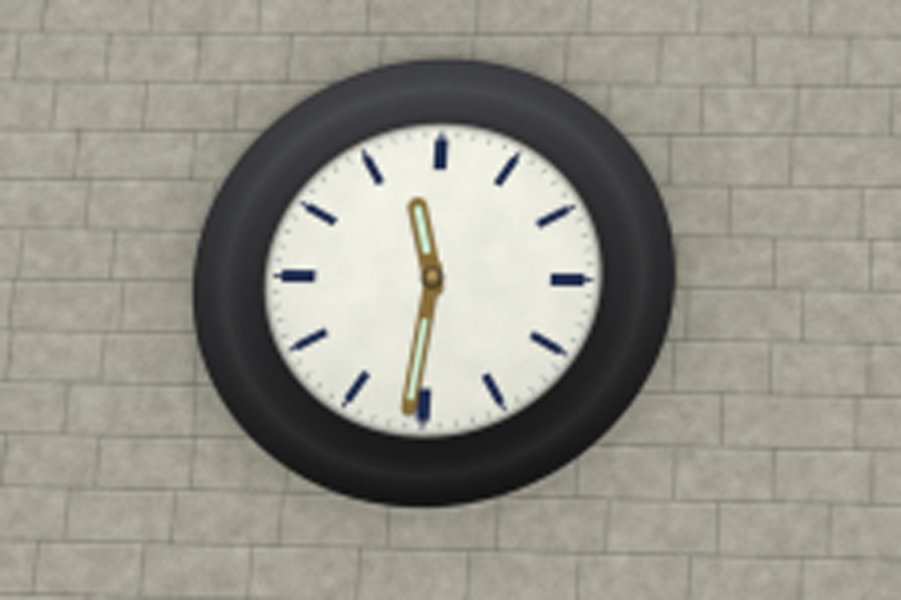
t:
11:31
